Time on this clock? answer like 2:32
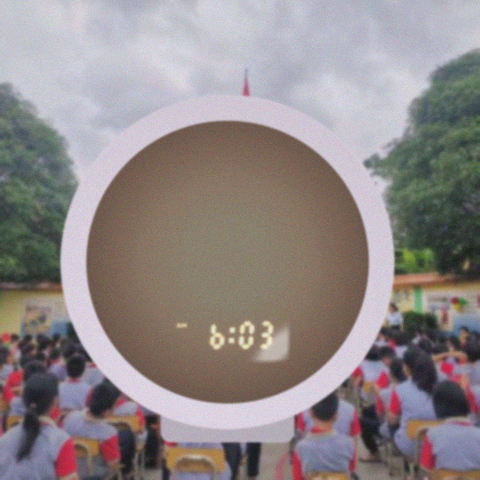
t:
6:03
